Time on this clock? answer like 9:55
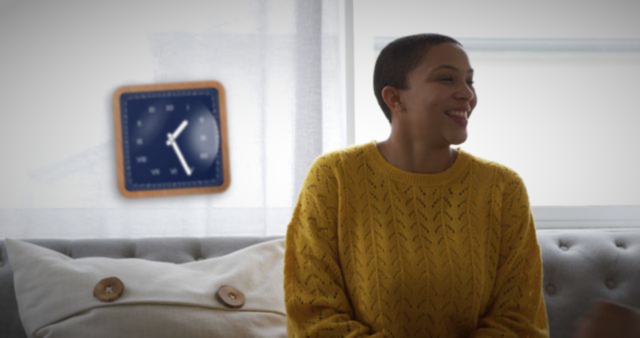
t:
1:26
